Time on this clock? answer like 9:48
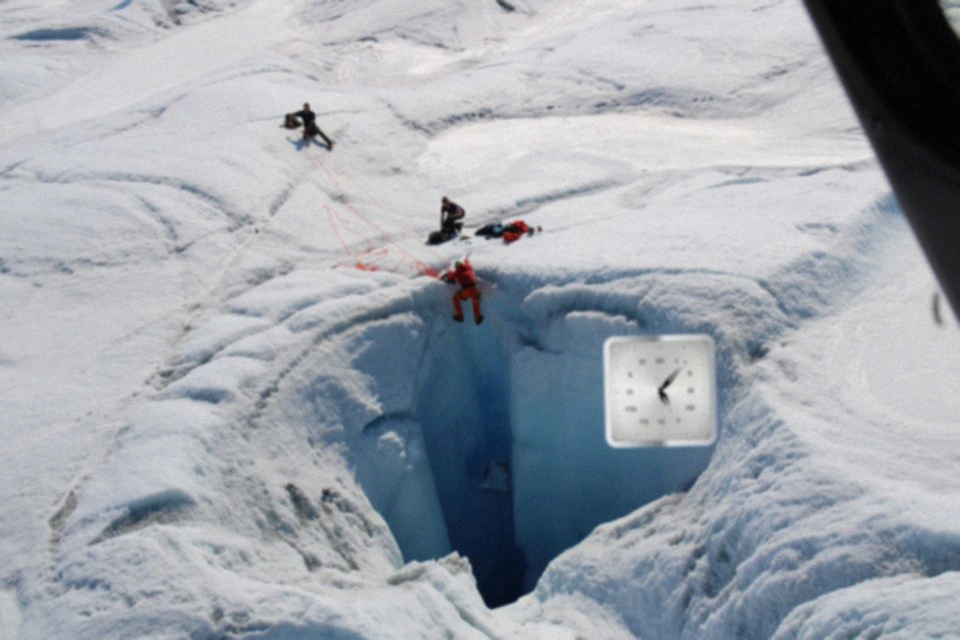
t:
5:07
